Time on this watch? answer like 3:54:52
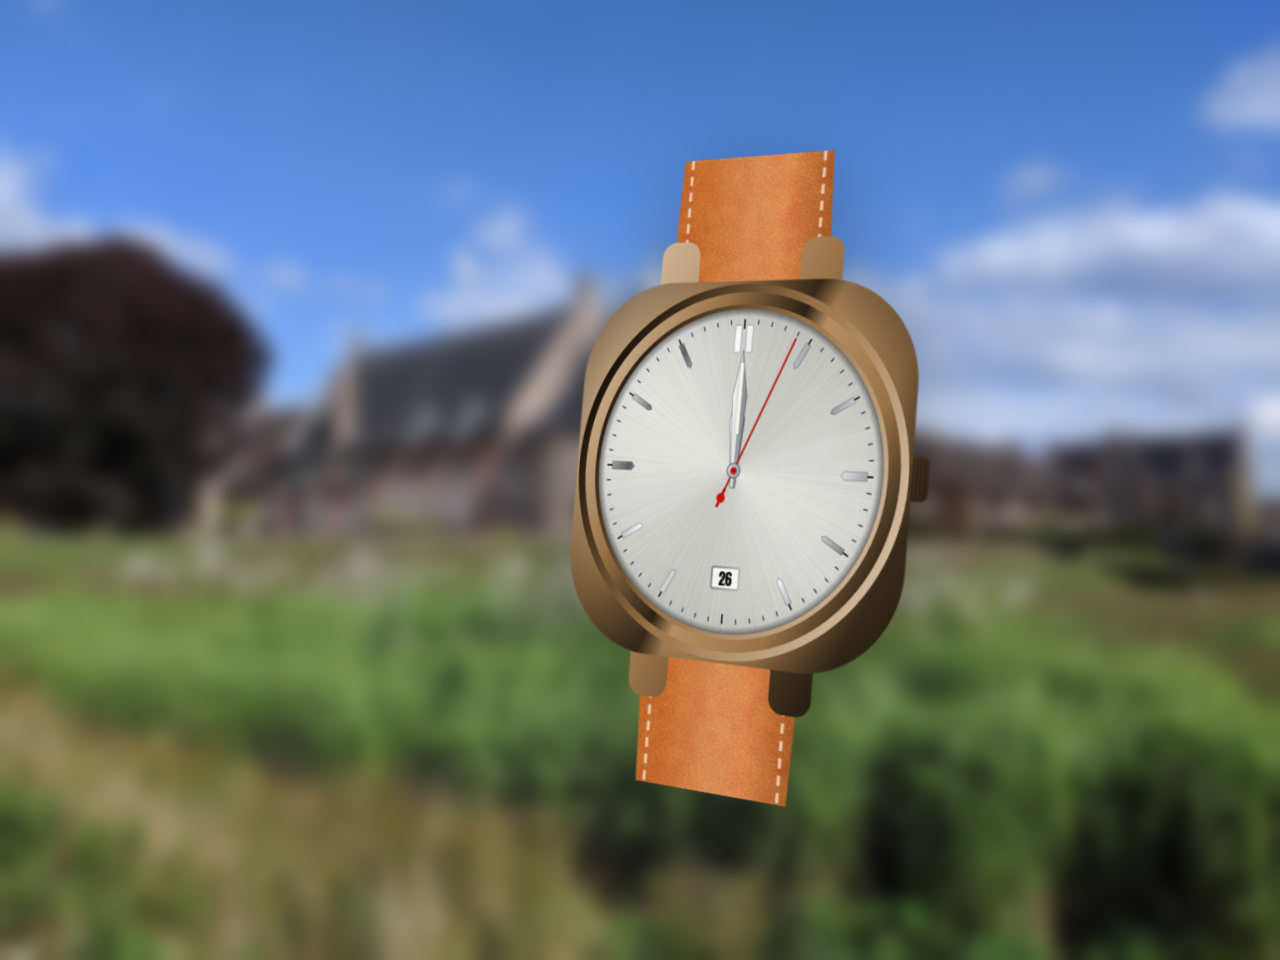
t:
12:00:04
